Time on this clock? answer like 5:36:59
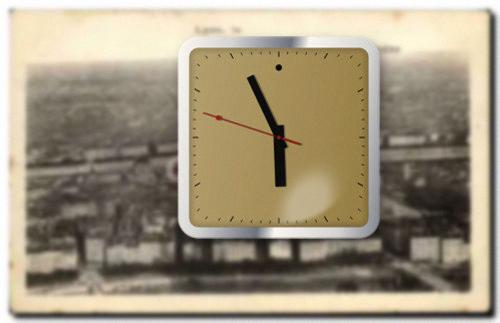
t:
5:55:48
